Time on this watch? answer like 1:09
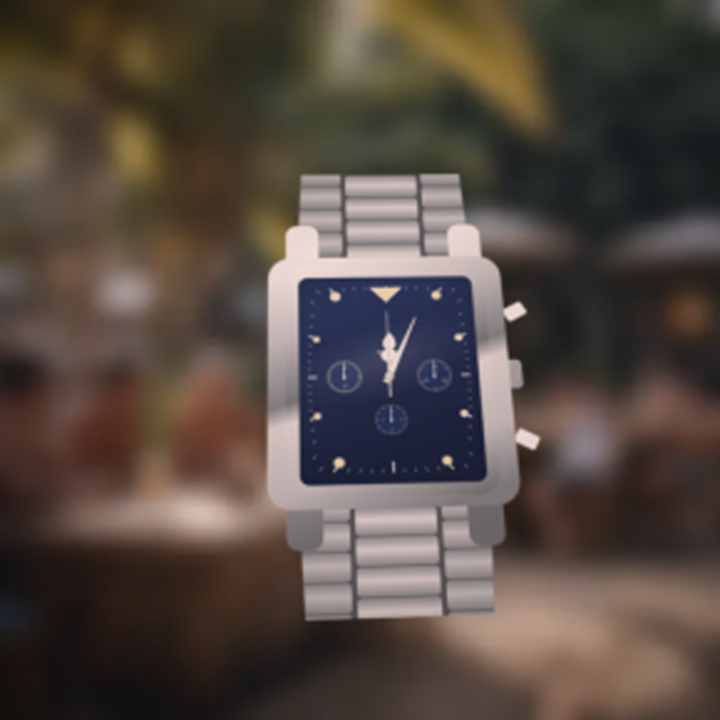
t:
12:04
